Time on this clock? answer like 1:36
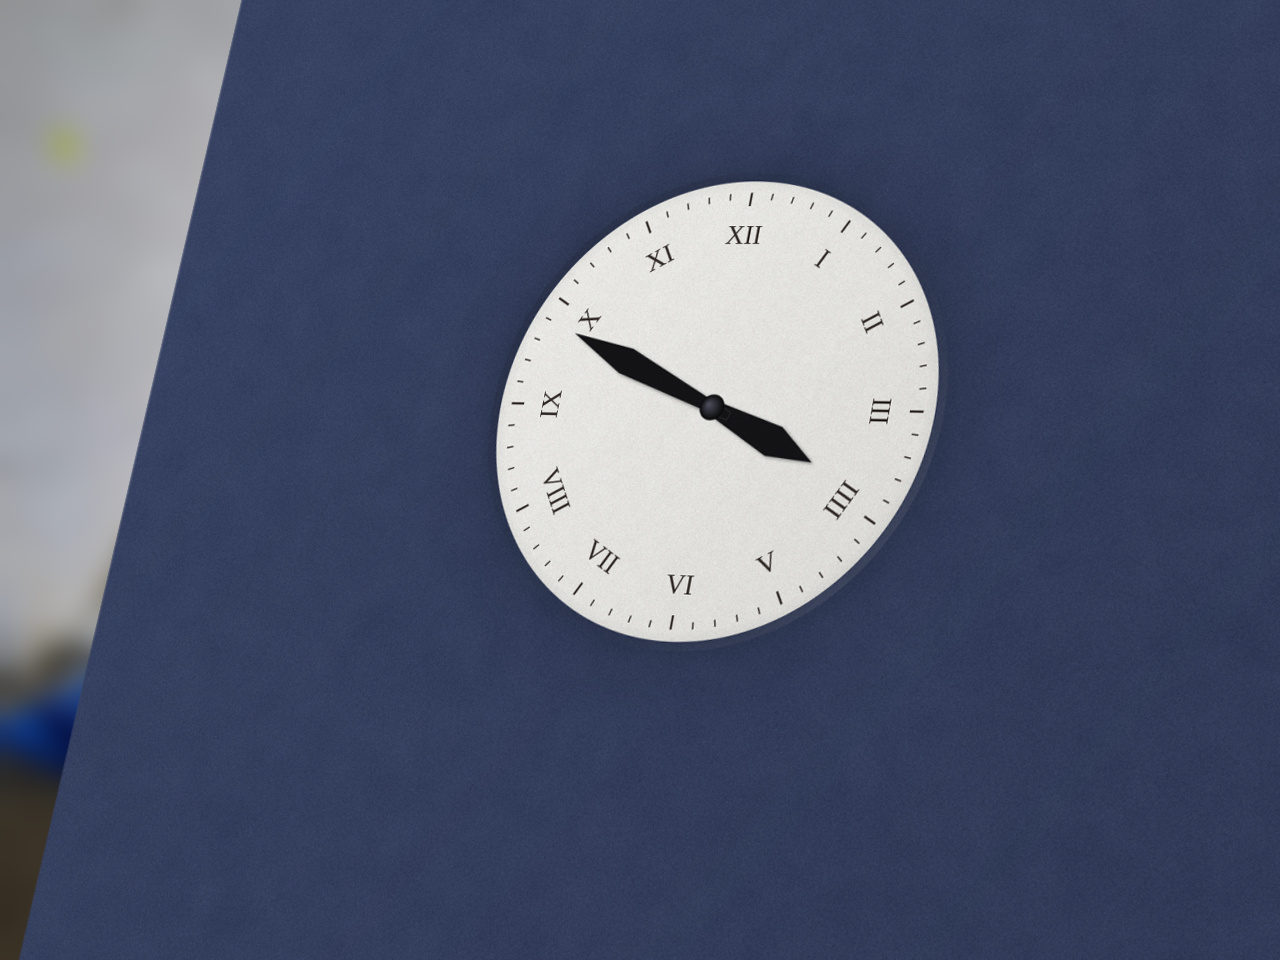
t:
3:49
